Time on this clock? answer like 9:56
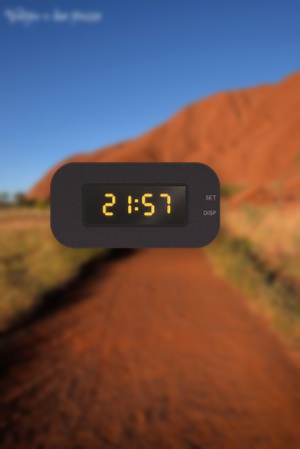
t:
21:57
